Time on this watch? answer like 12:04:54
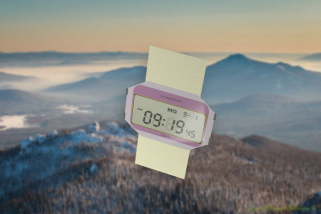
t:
9:19:45
